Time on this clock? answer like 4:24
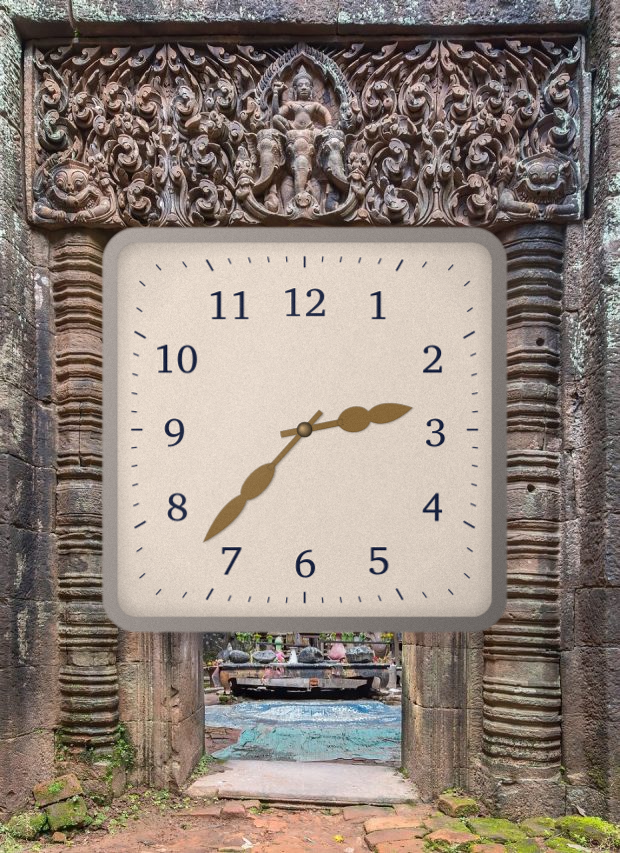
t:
2:37
